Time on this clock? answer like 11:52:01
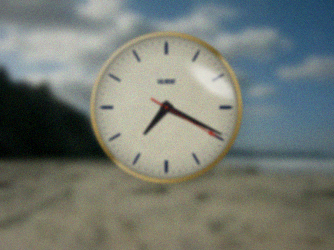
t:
7:19:20
